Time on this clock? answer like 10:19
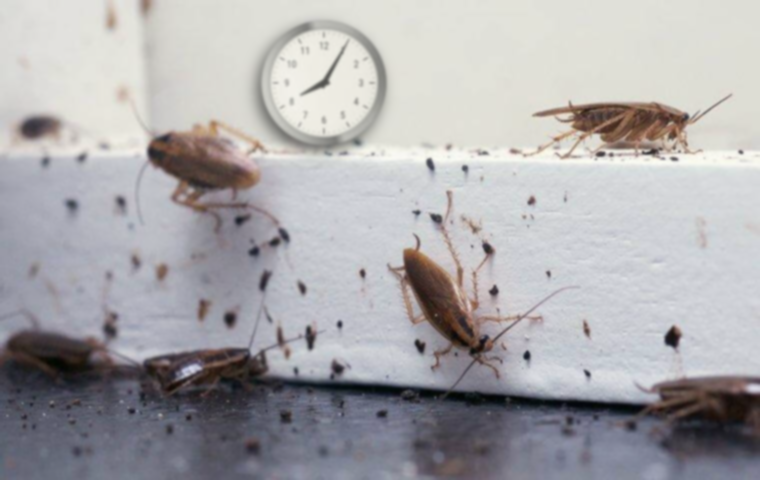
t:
8:05
